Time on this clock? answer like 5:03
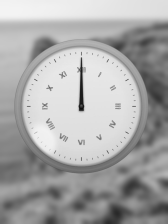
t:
12:00
